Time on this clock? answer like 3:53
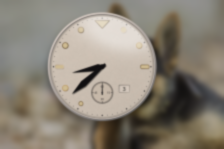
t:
8:38
